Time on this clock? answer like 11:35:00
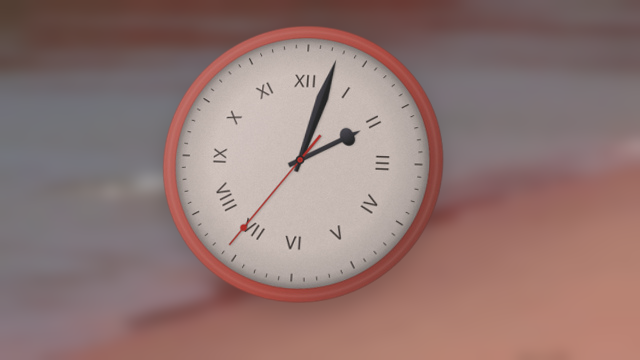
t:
2:02:36
